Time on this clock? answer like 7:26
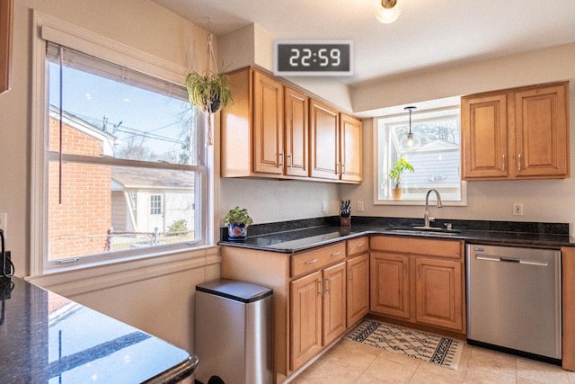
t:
22:59
